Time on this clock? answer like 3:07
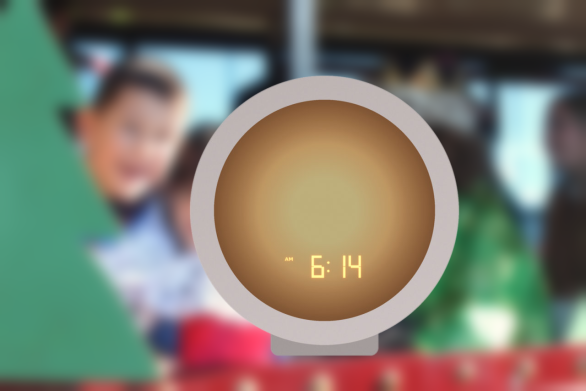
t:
6:14
